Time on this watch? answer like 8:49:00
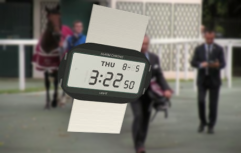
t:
3:22:50
